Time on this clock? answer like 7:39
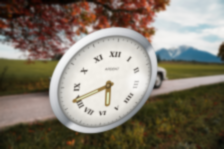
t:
5:41
